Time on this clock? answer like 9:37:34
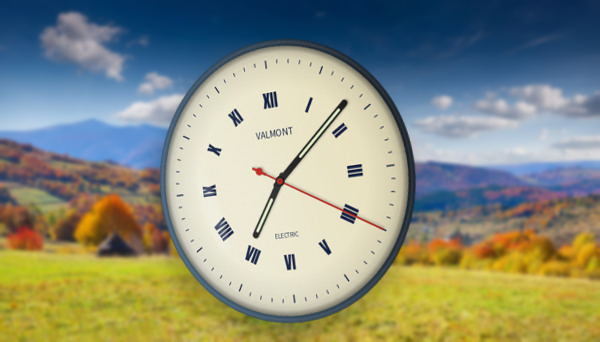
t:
7:08:20
